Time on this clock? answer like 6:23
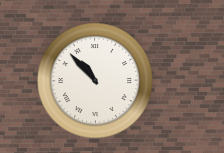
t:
10:53
